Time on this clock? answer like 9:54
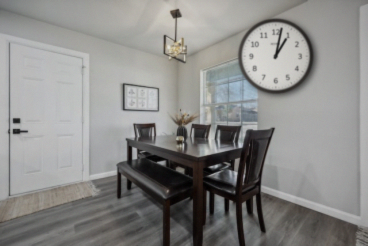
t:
1:02
